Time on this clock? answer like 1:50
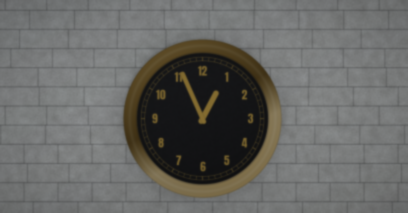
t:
12:56
